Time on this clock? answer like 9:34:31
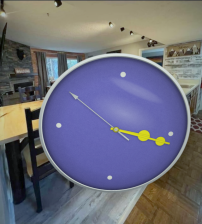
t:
3:16:51
